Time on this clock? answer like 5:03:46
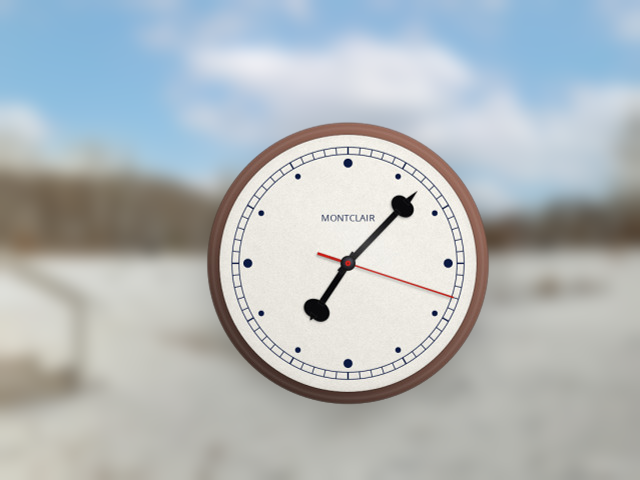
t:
7:07:18
